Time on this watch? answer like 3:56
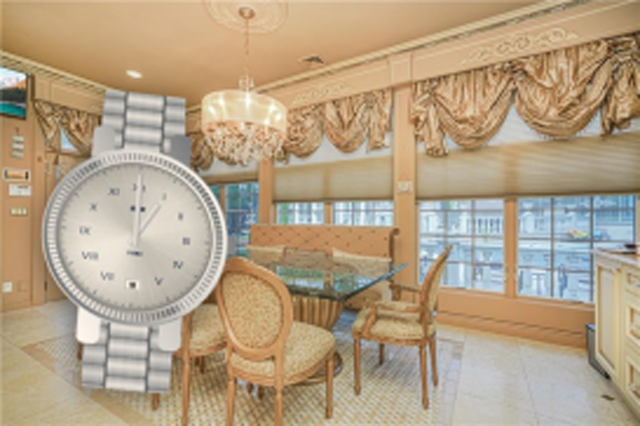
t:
1:00
